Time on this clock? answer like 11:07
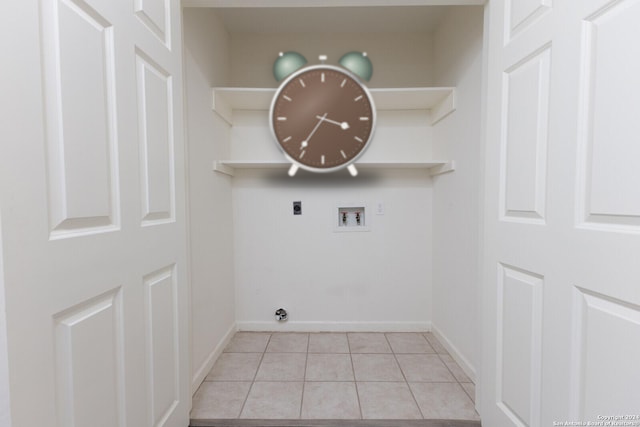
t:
3:36
